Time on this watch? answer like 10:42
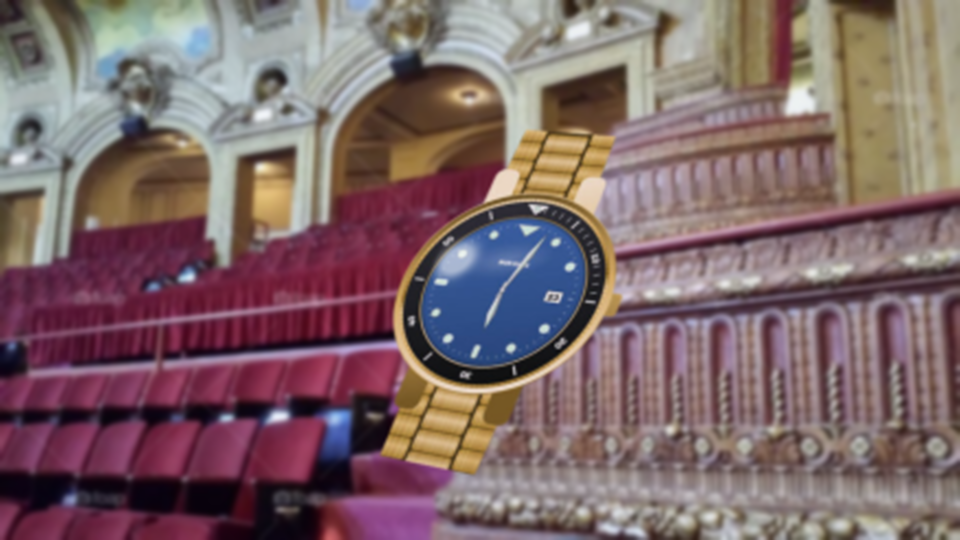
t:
6:03
